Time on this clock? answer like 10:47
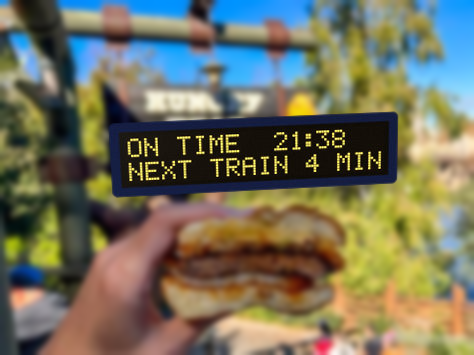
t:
21:38
